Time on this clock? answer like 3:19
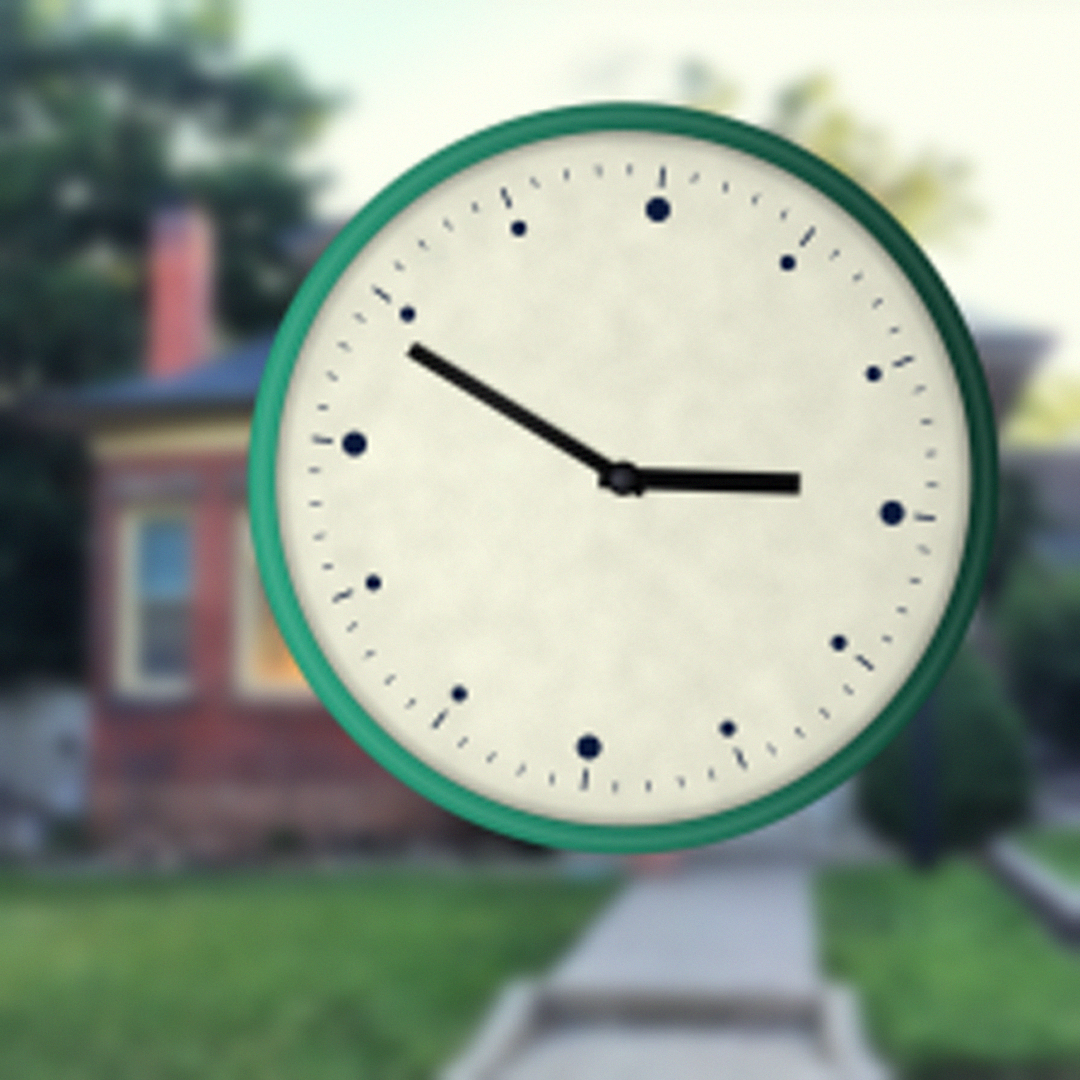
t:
2:49
